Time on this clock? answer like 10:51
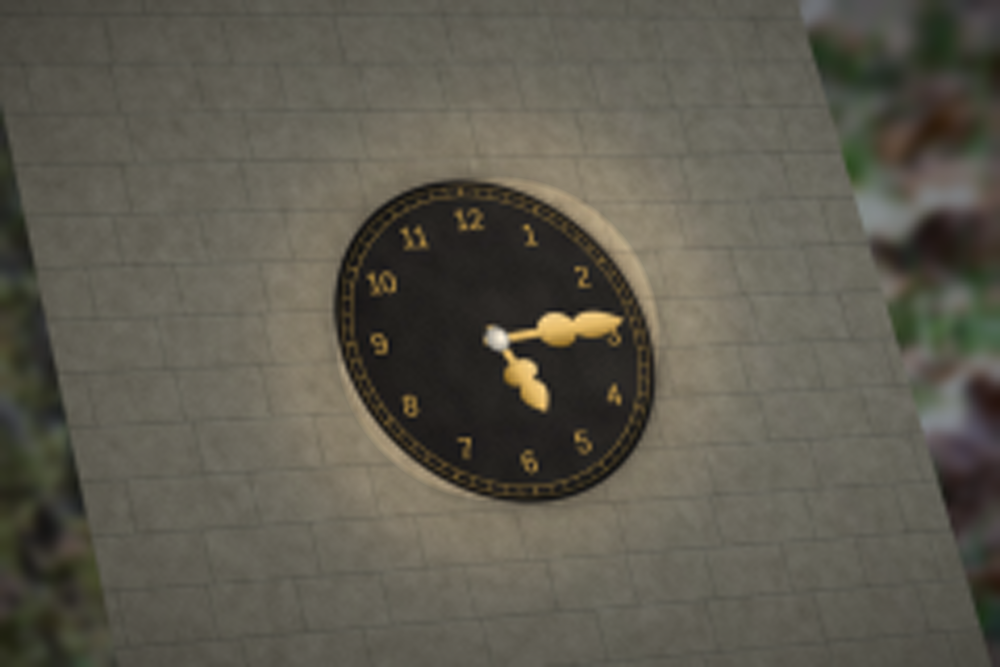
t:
5:14
